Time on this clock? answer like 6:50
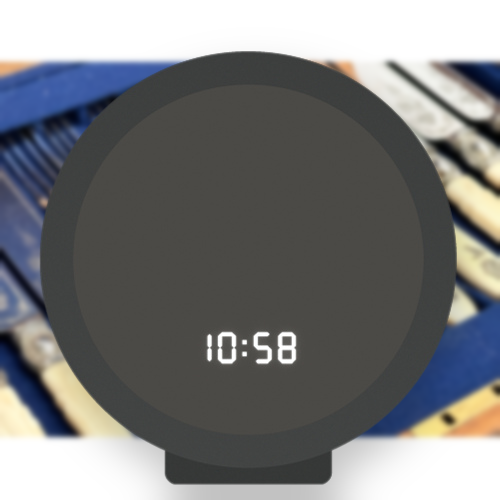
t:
10:58
